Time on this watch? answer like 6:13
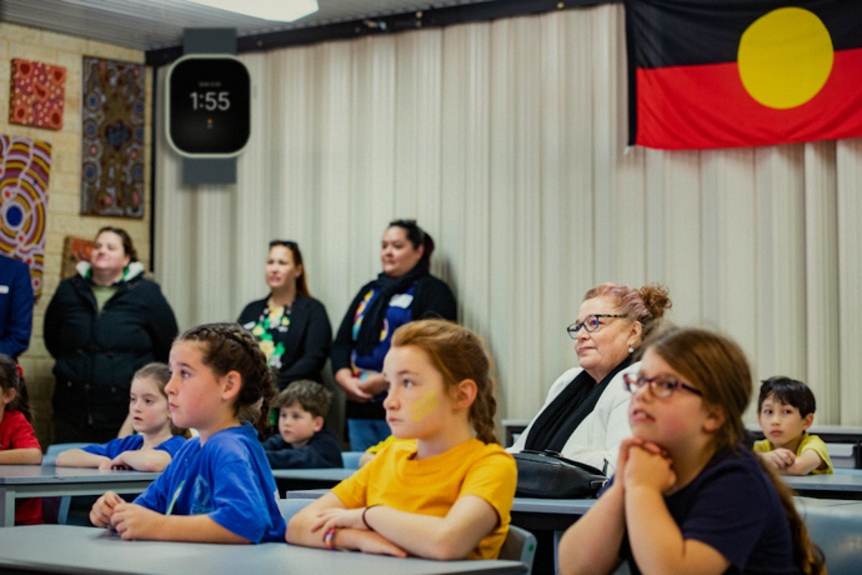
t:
1:55
